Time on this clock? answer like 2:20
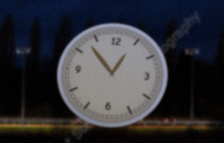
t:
12:53
